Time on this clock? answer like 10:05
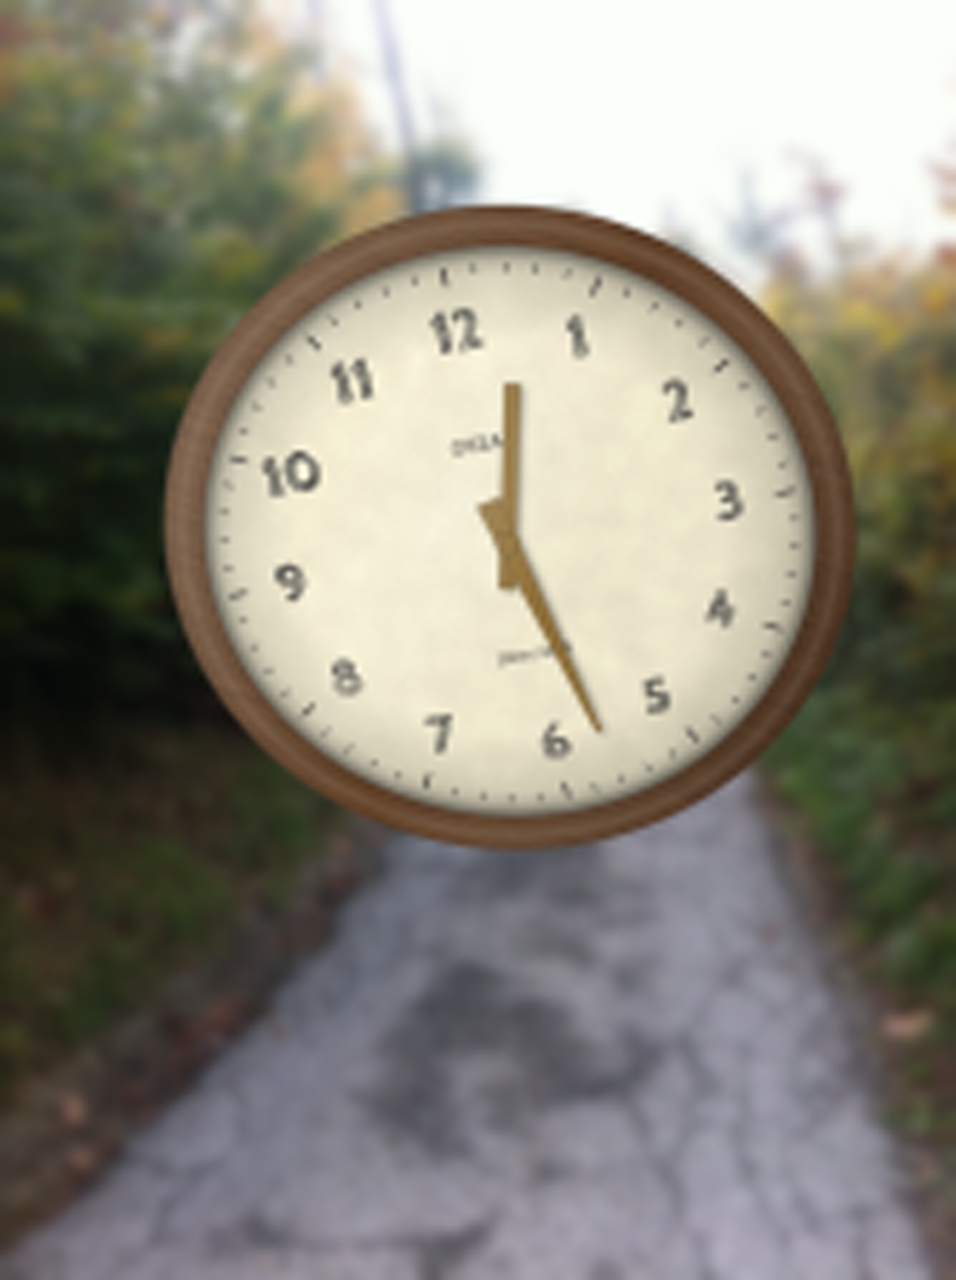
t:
12:28
